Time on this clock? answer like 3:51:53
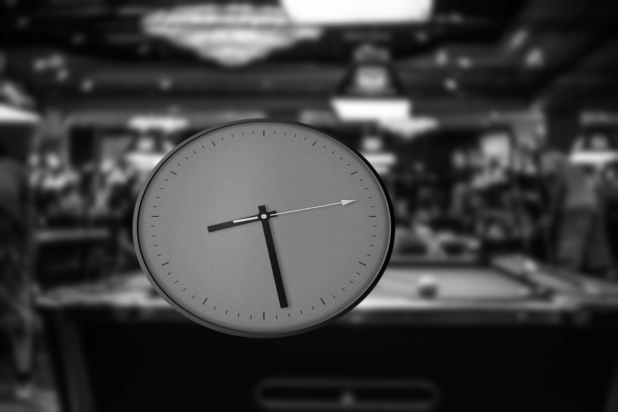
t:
8:28:13
